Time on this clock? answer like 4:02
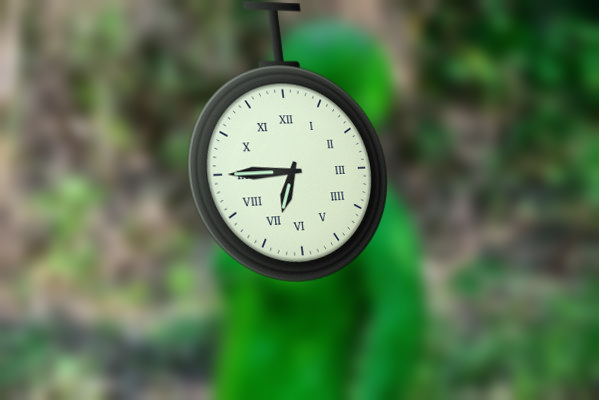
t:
6:45
